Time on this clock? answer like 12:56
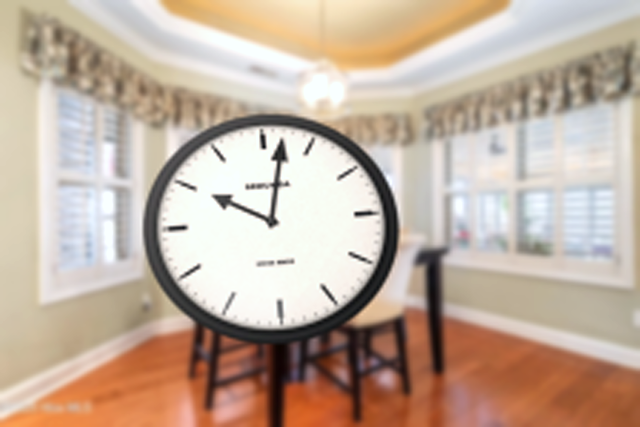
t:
10:02
